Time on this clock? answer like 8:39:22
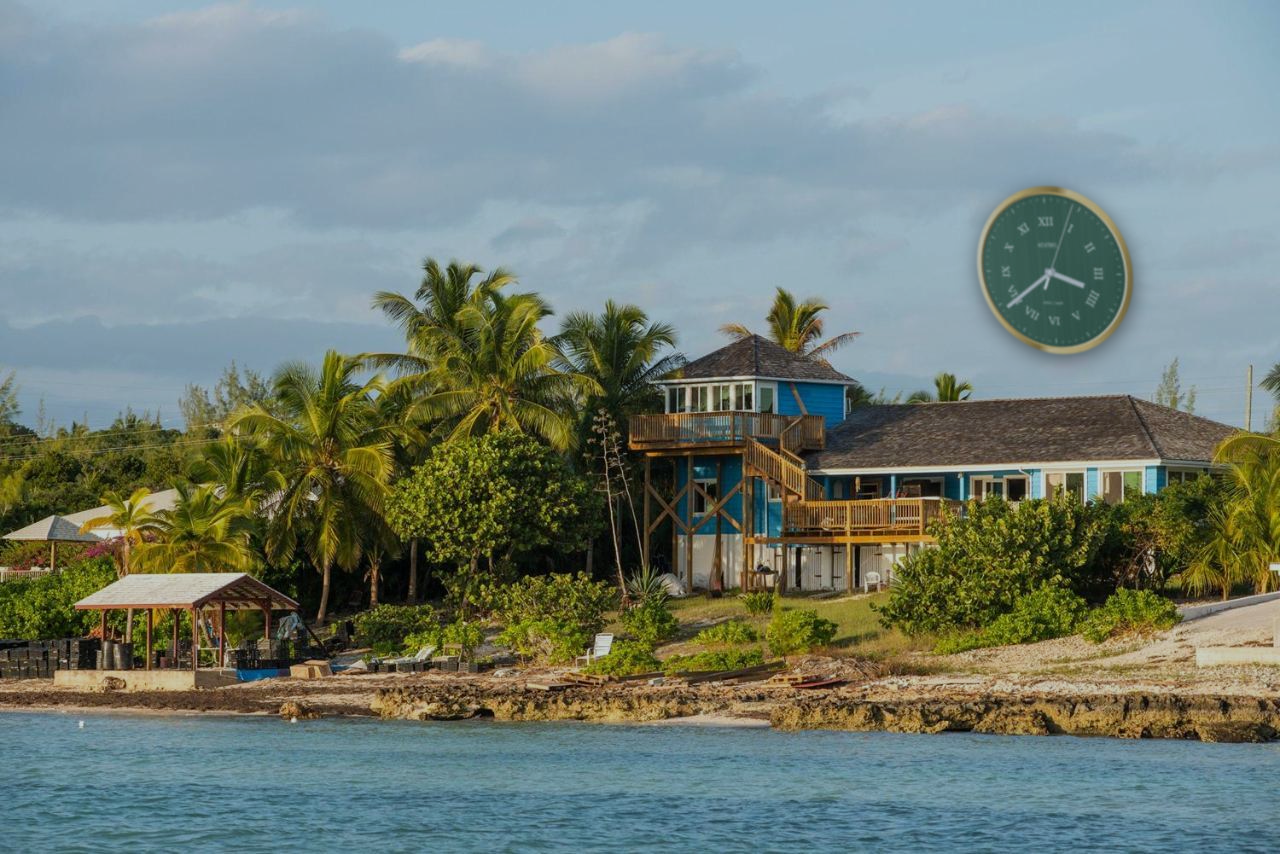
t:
3:39:04
